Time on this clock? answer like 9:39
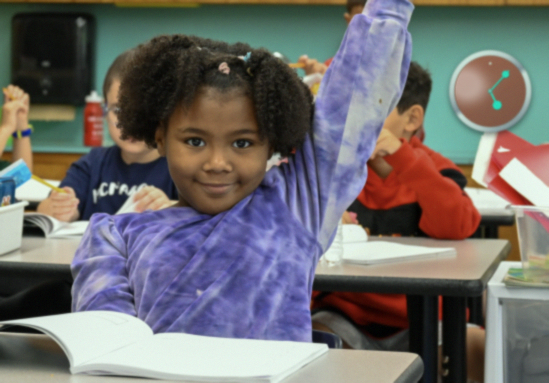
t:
5:07
